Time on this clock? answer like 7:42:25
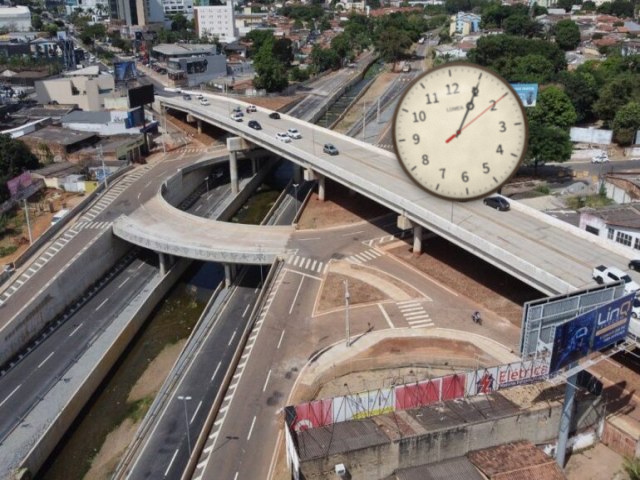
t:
1:05:10
